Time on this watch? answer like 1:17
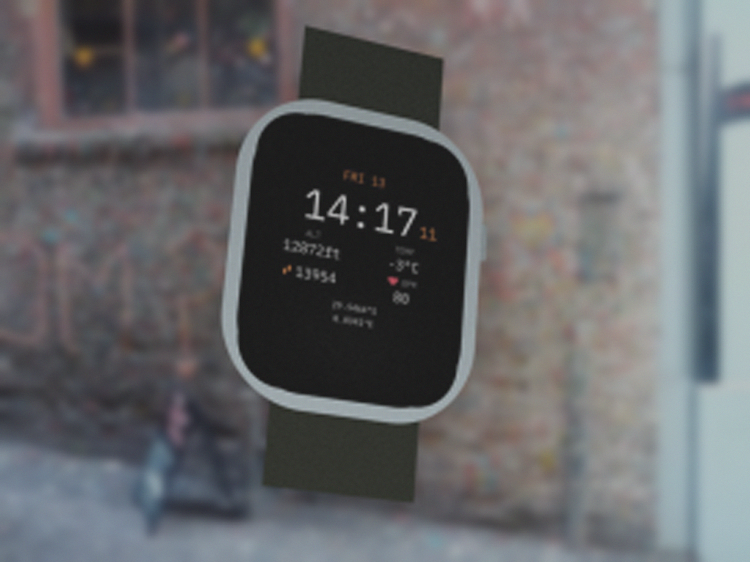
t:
14:17
